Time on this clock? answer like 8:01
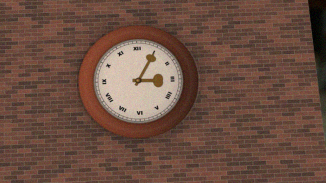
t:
3:05
